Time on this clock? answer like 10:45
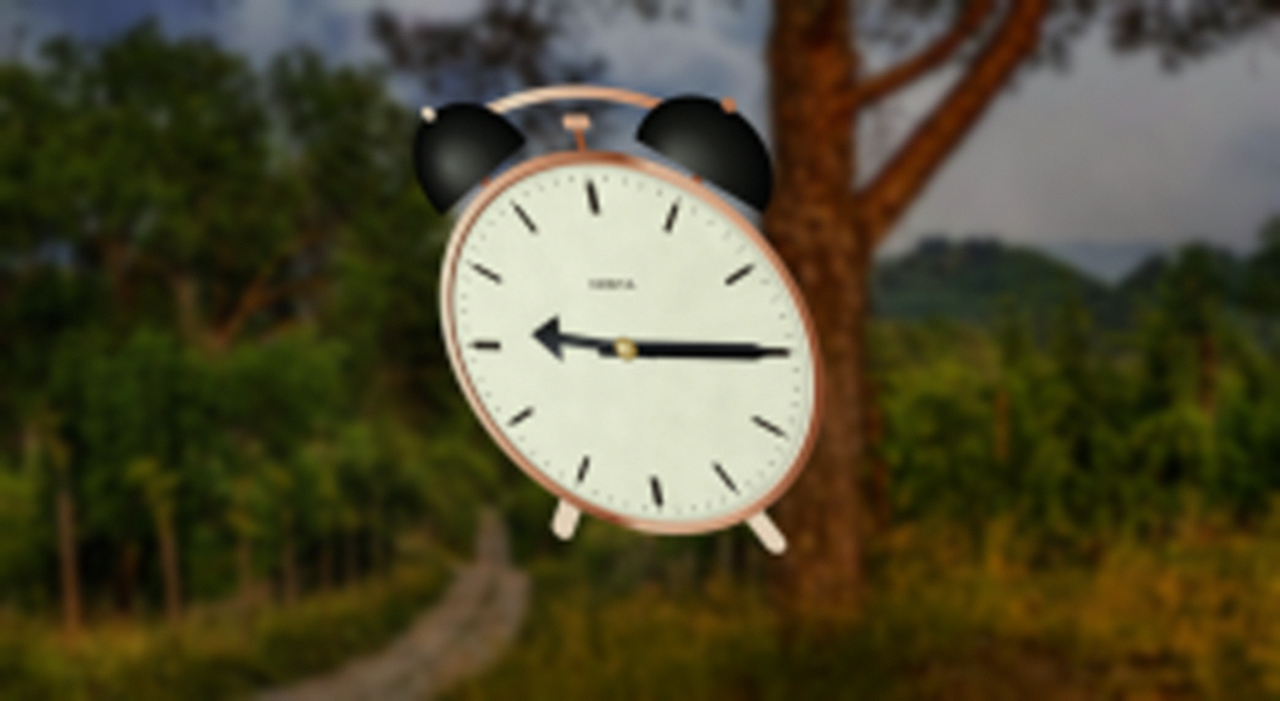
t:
9:15
